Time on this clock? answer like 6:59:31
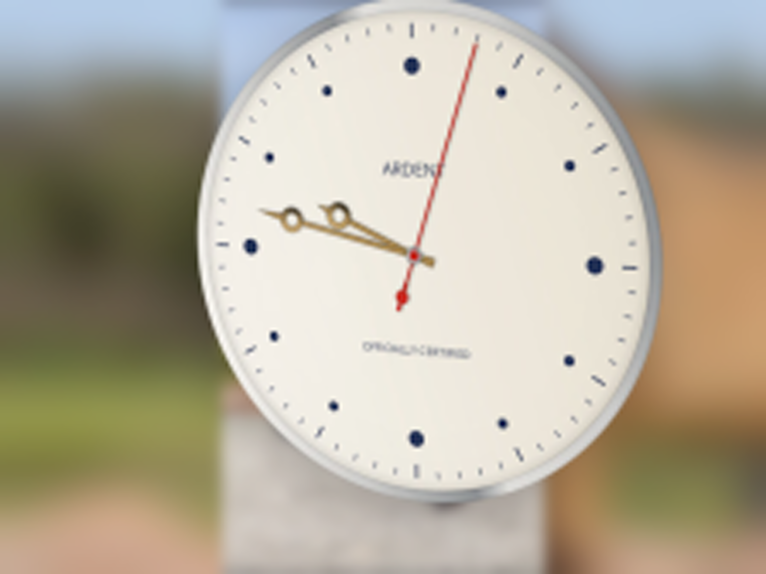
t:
9:47:03
